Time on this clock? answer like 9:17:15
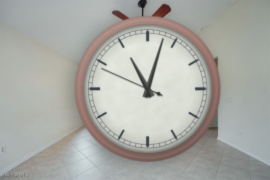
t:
11:02:49
